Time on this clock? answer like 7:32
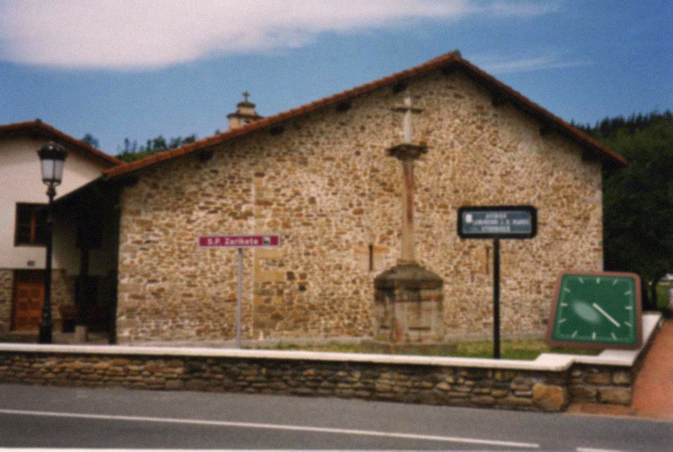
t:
4:22
